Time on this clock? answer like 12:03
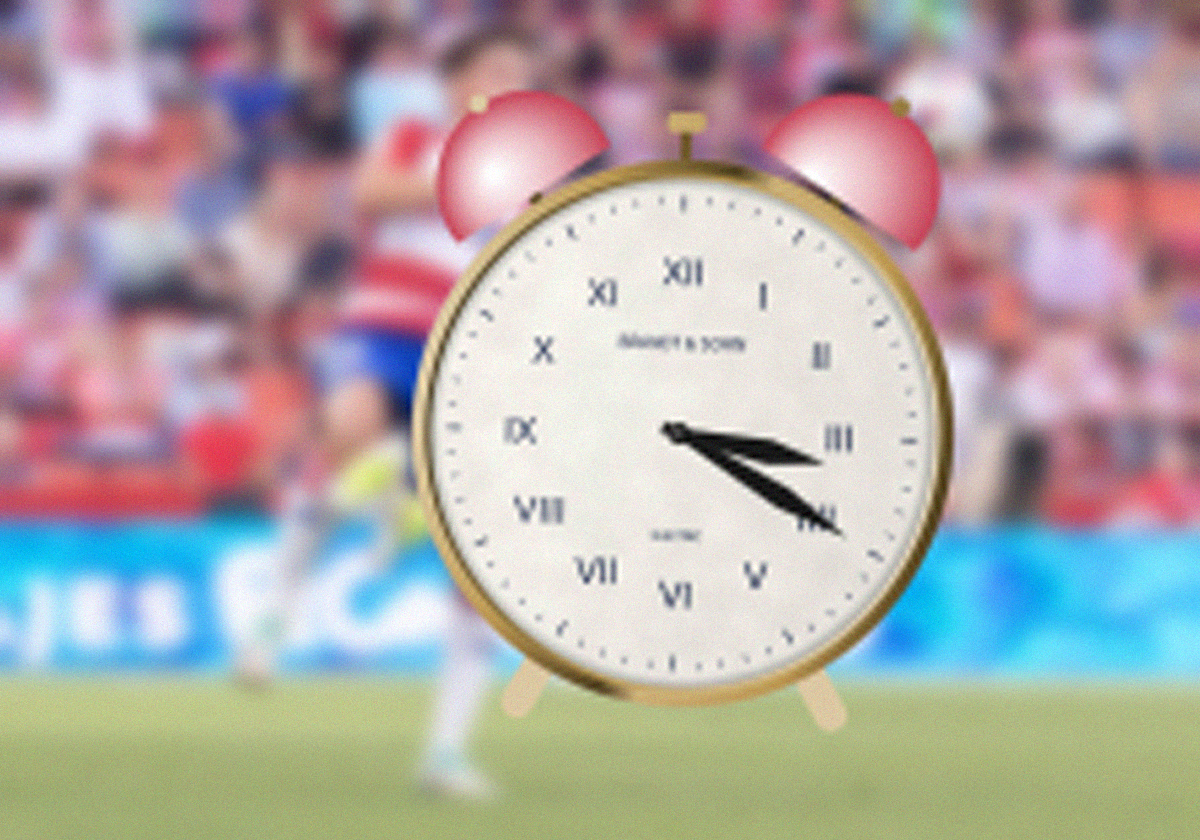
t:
3:20
